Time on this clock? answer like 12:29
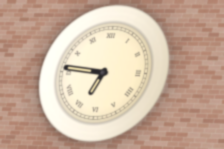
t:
6:46
